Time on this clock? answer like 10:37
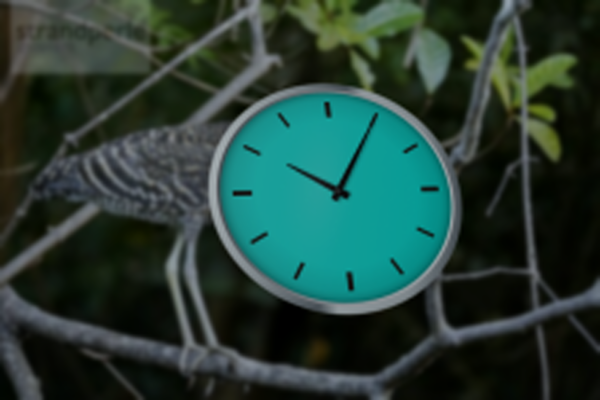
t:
10:05
